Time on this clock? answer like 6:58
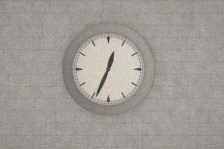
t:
12:34
